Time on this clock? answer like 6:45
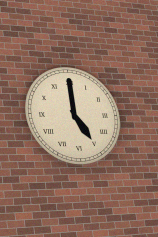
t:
5:00
